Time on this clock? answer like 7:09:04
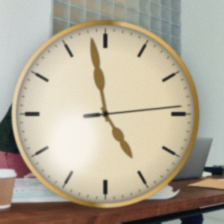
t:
4:58:14
